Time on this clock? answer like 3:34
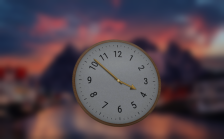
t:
3:52
